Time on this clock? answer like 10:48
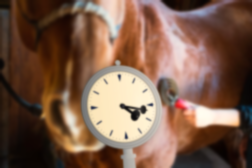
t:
4:17
